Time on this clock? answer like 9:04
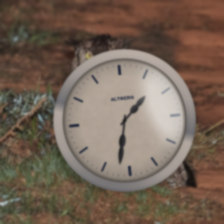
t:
1:32
